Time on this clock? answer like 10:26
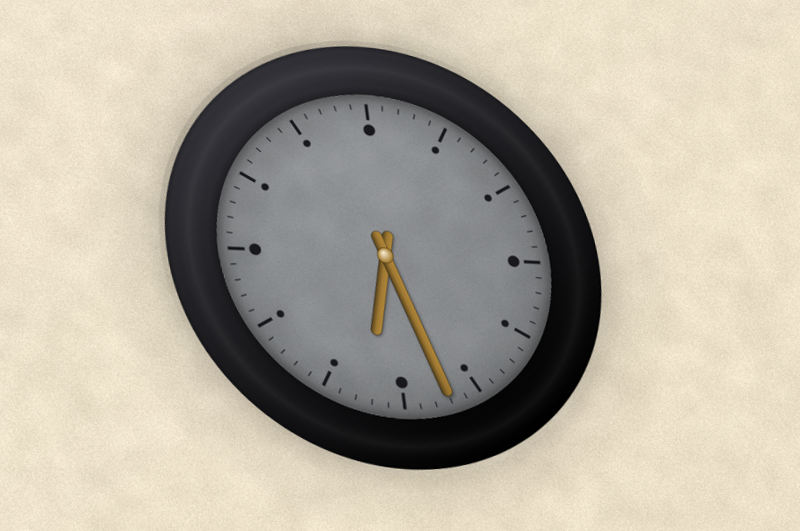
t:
6:27
